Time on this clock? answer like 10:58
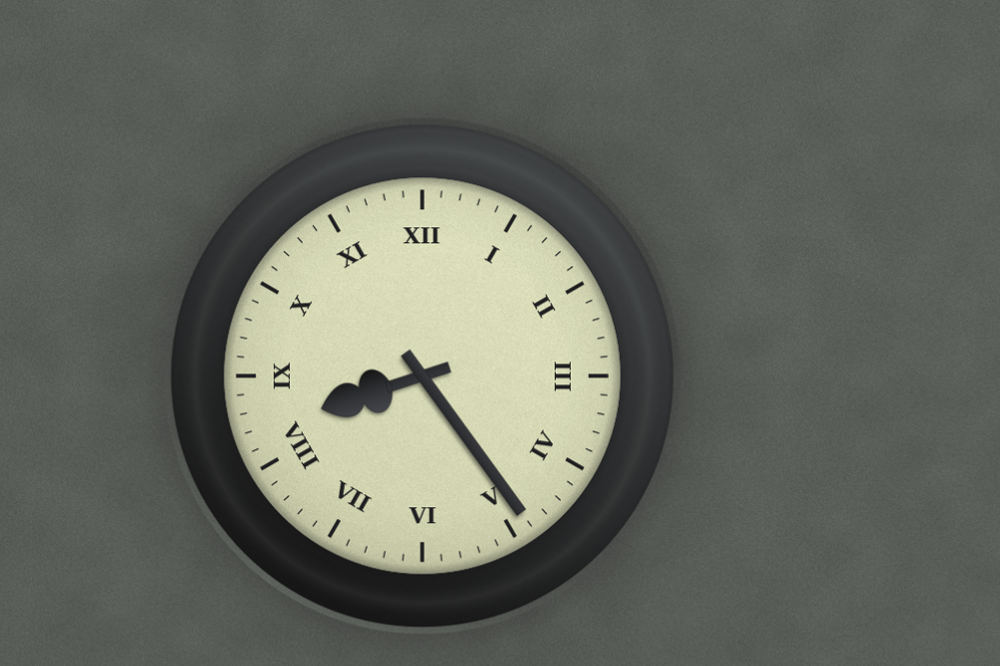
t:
8:24
